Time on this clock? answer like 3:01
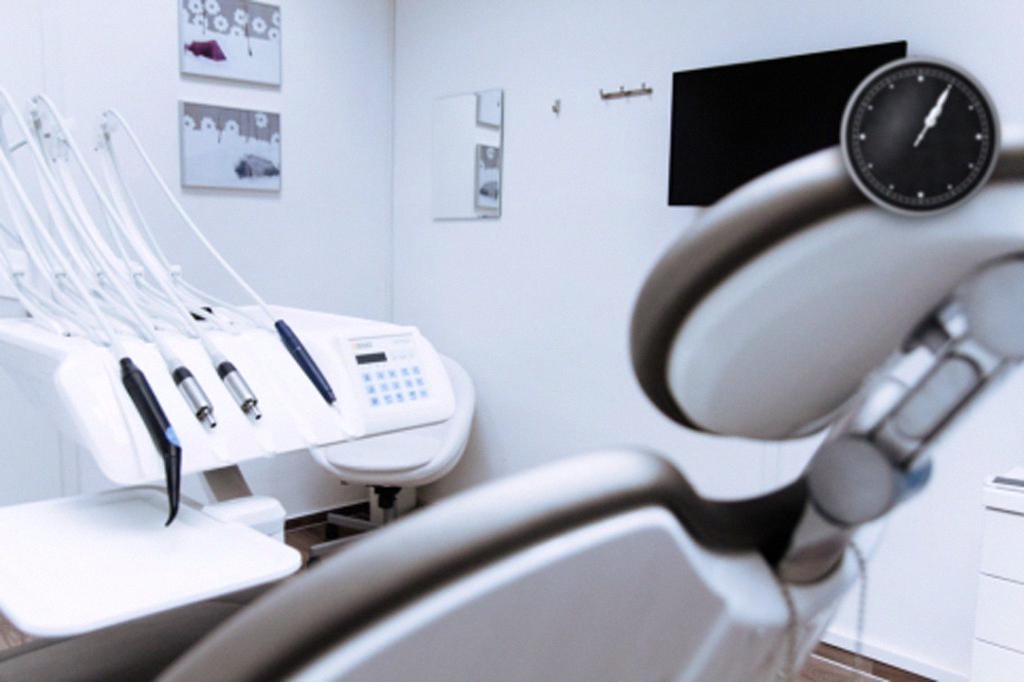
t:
1:05
